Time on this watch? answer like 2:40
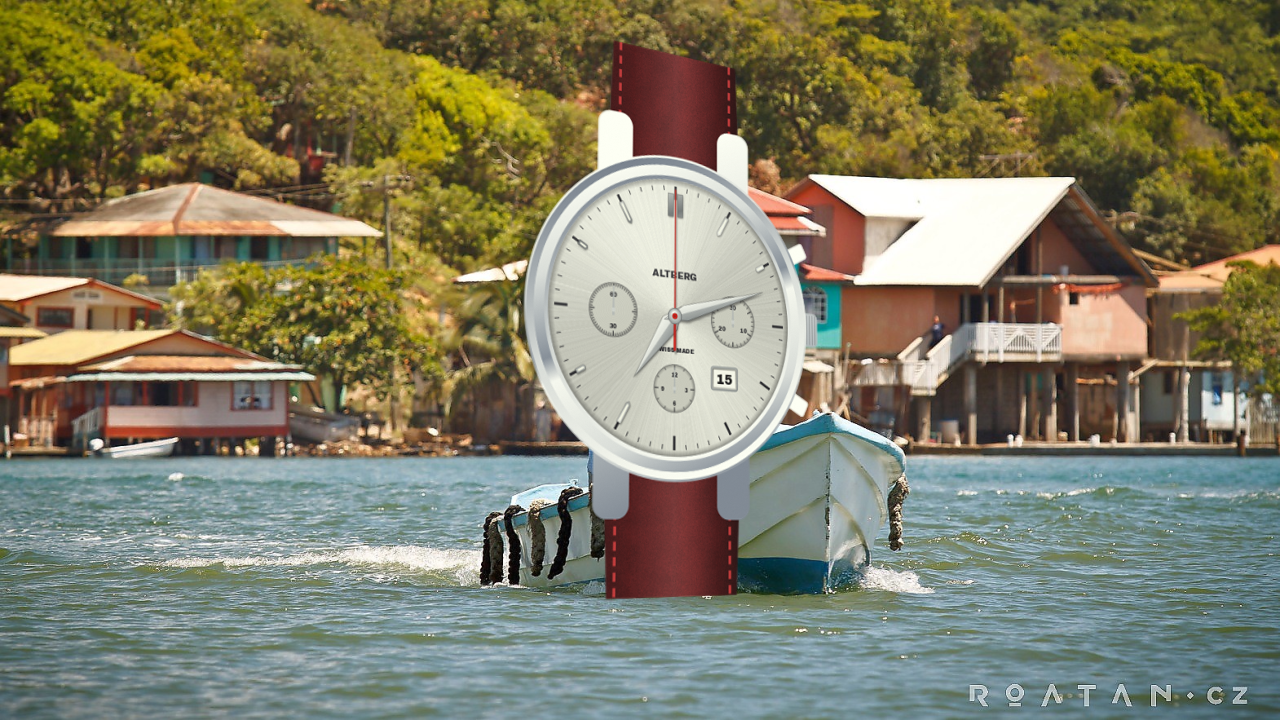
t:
7:12
